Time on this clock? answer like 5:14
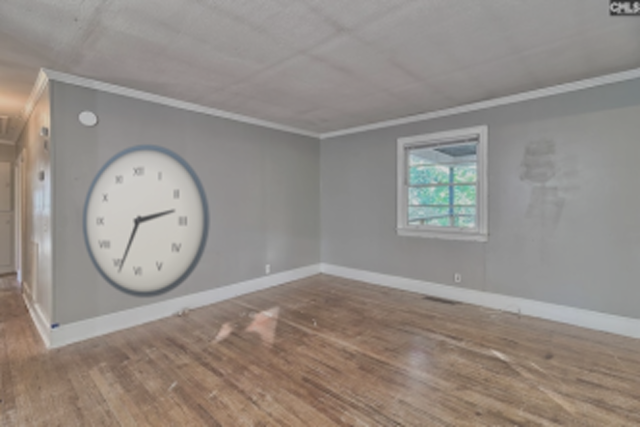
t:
2:34
